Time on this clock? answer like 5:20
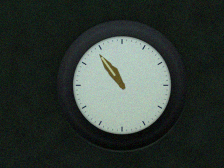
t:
10:54
